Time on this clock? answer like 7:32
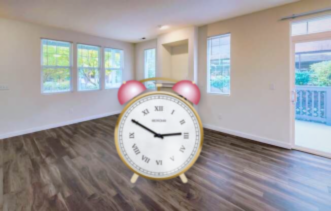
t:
2:50
